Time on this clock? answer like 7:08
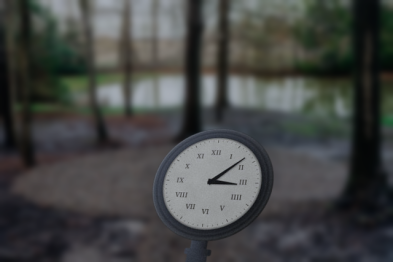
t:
3:08
